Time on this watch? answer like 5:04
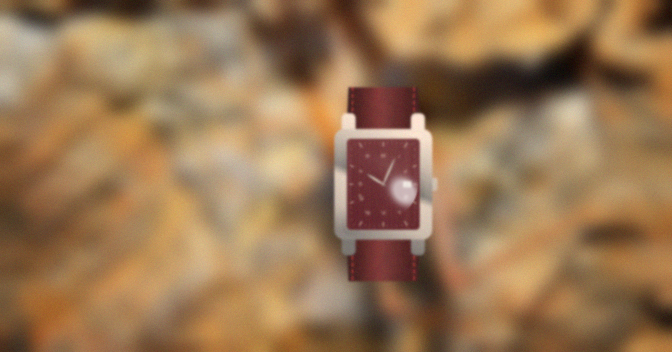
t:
10:04
